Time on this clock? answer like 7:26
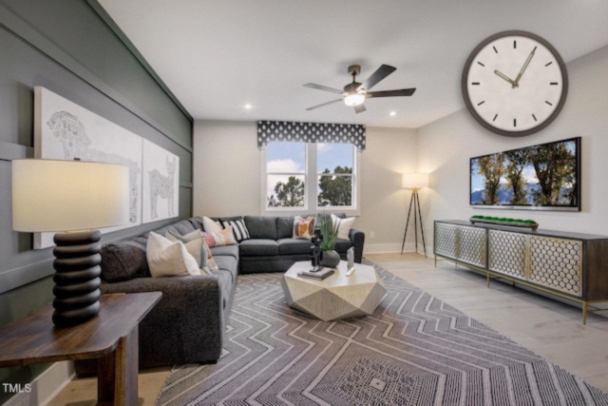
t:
10:05
